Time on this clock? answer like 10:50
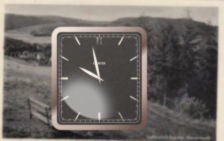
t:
9:58
